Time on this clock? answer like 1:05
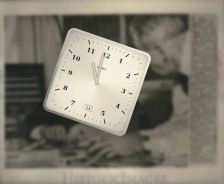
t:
10:59
